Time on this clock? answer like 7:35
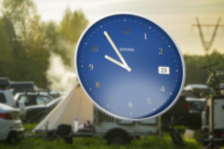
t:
9:55
